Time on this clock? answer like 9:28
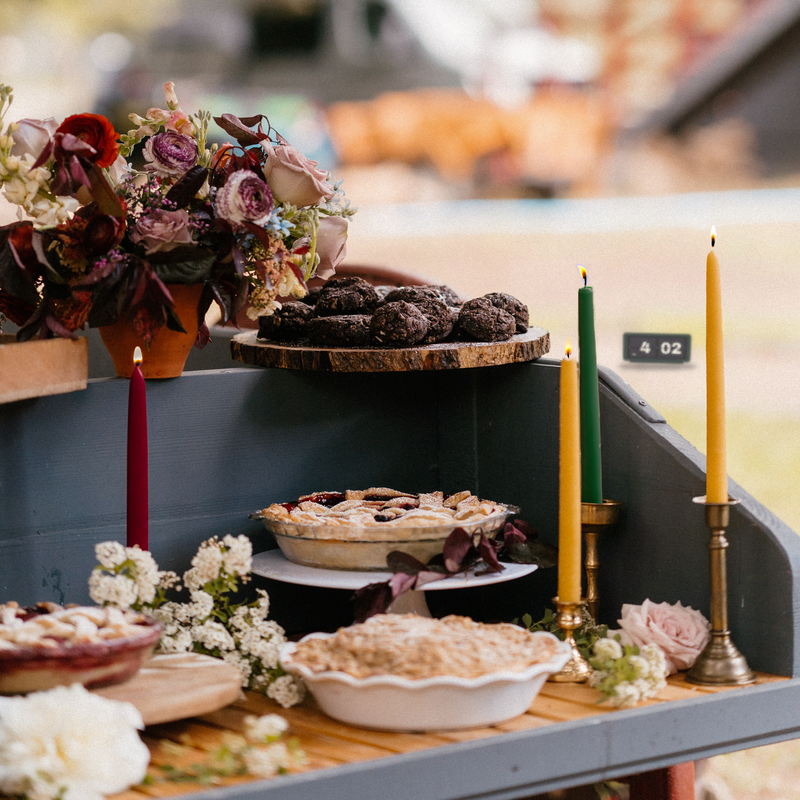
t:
4:02
